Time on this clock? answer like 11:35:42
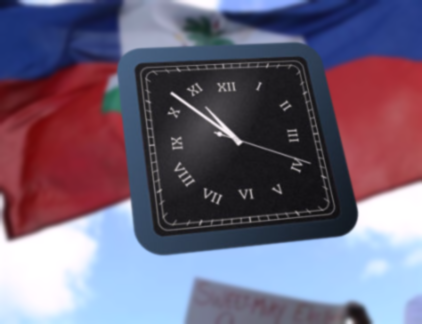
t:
10:52:19
